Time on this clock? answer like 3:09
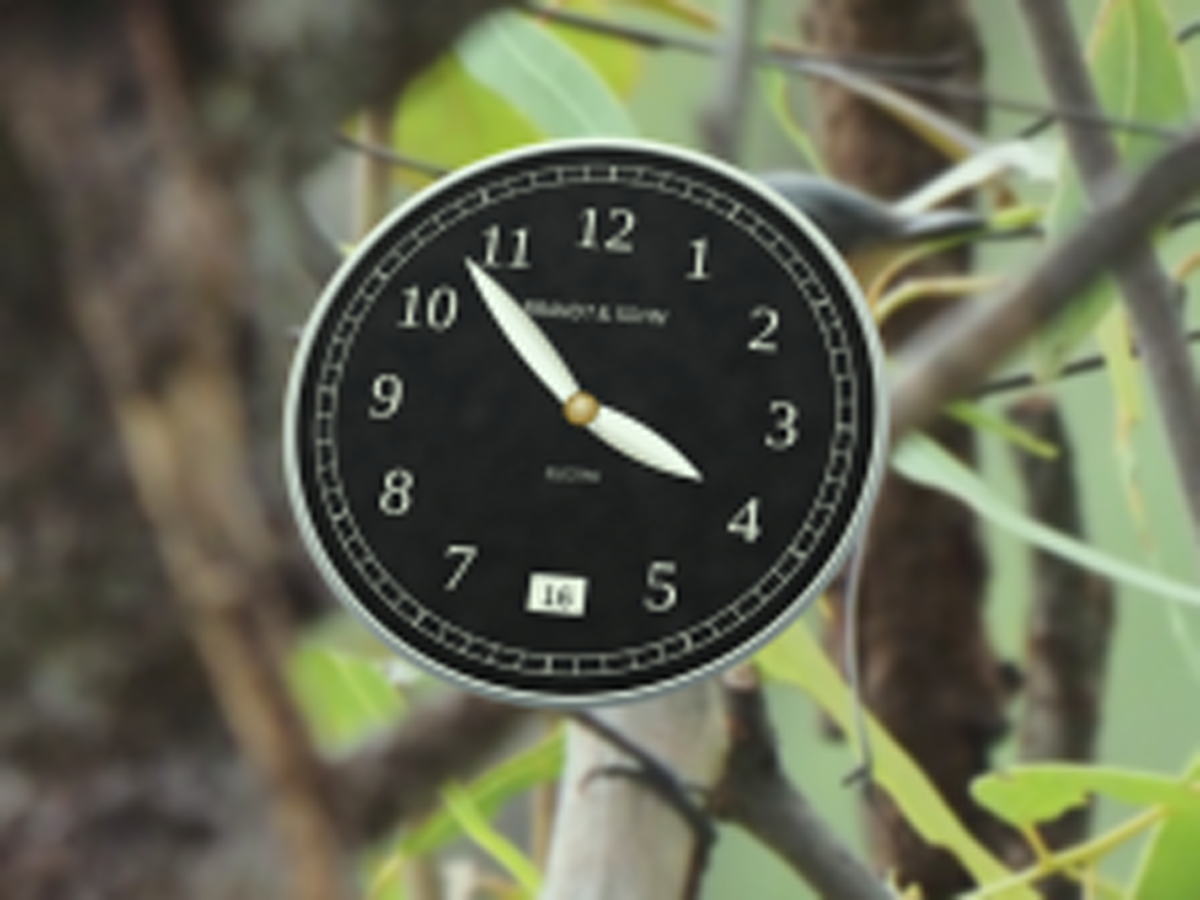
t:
3:53
